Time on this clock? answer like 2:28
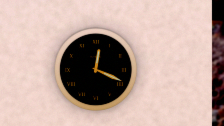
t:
12:19
